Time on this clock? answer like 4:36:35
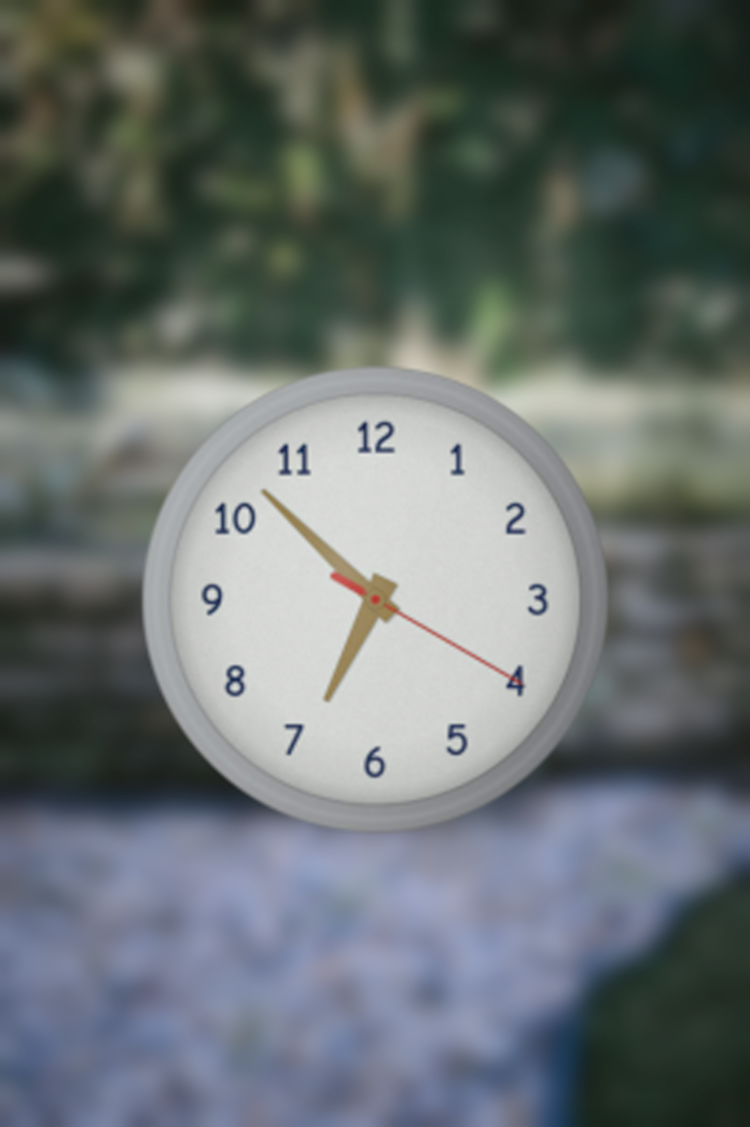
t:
6:52:20
